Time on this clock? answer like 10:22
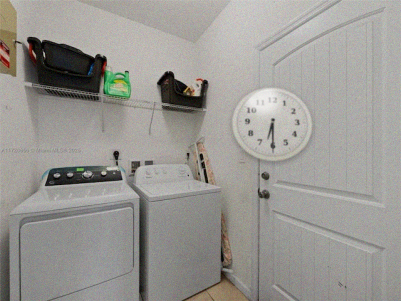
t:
6:30
